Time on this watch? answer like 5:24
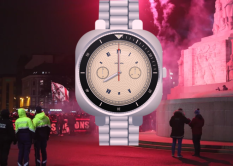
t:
8:00
